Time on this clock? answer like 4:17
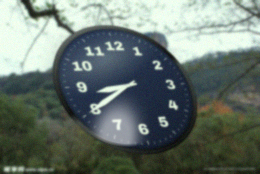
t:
8:40
